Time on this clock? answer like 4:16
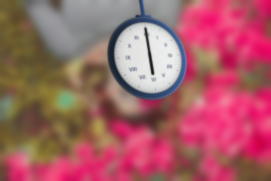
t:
6:00
